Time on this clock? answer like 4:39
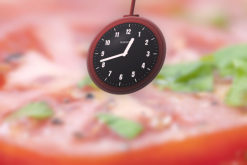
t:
12:42
